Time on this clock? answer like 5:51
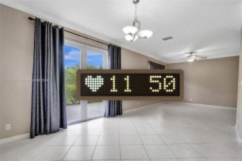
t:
11:50
